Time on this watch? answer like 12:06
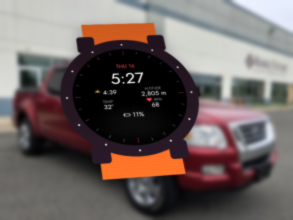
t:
5:27
